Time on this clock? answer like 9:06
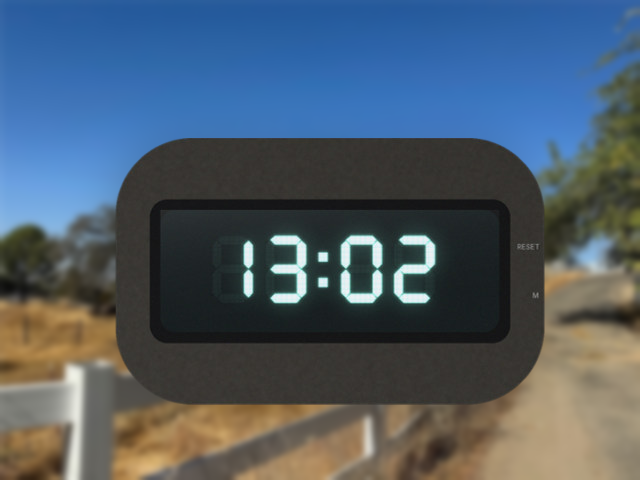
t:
13:02
